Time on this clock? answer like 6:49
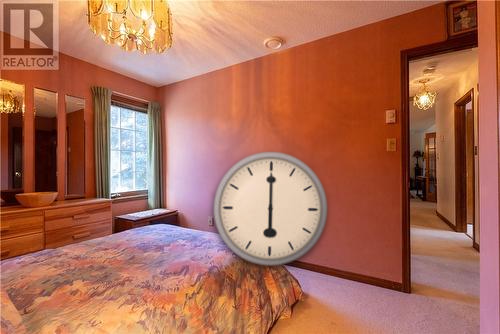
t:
6:00
